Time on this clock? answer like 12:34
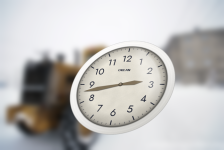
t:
2:43
